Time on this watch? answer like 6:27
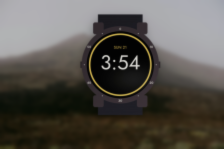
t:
3:54
